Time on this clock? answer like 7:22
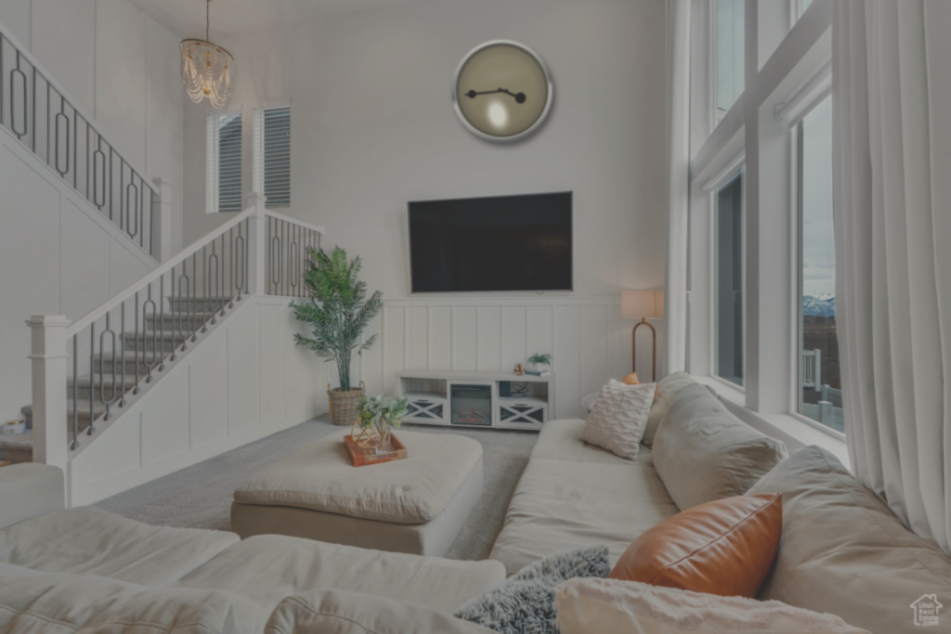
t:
3:44
